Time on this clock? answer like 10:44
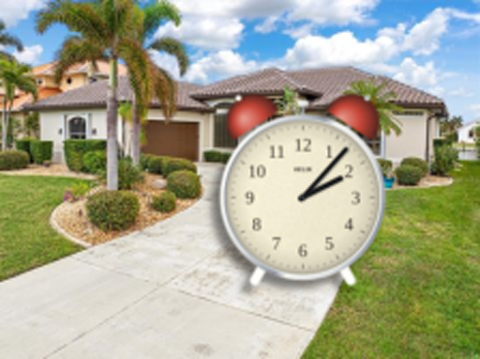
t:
2:07
